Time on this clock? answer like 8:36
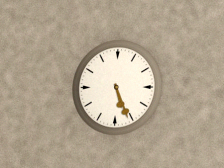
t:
5:26
